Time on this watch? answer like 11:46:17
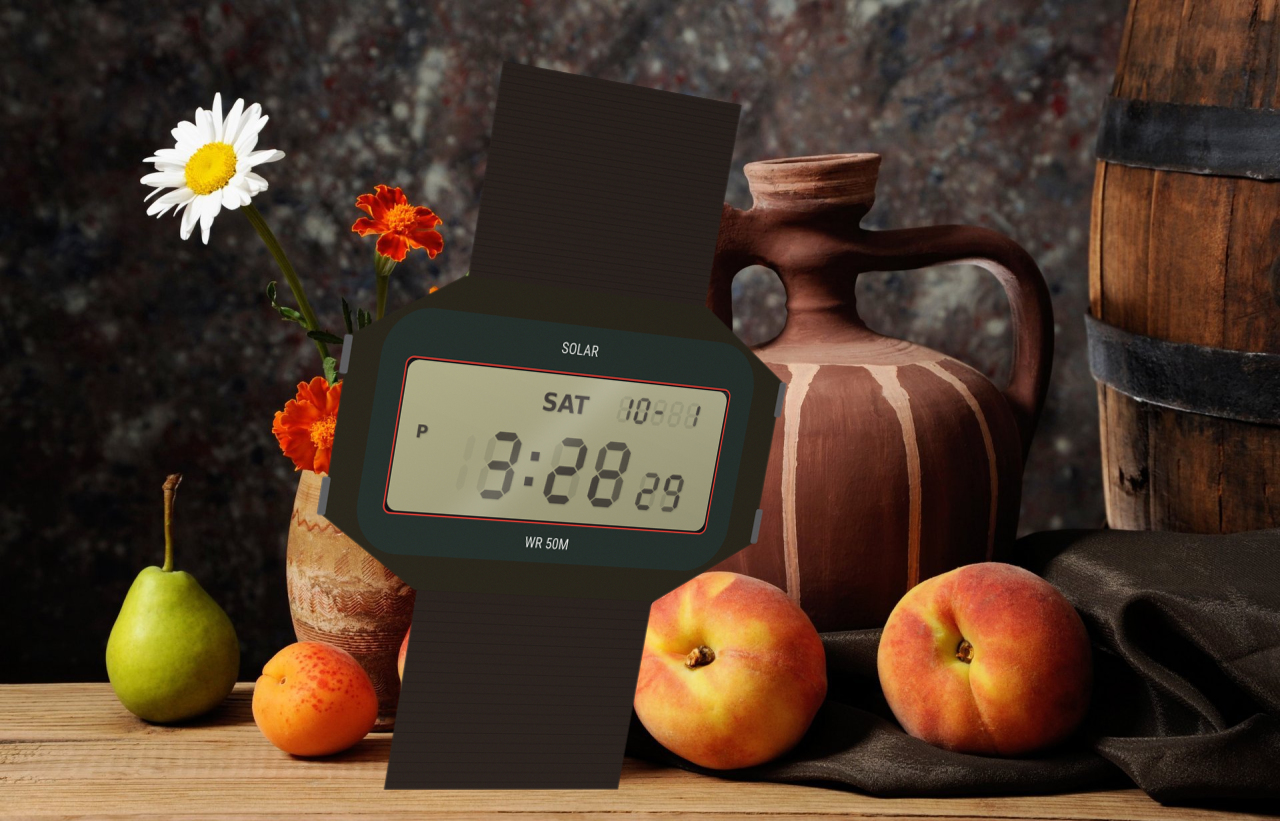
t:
3:28:29
